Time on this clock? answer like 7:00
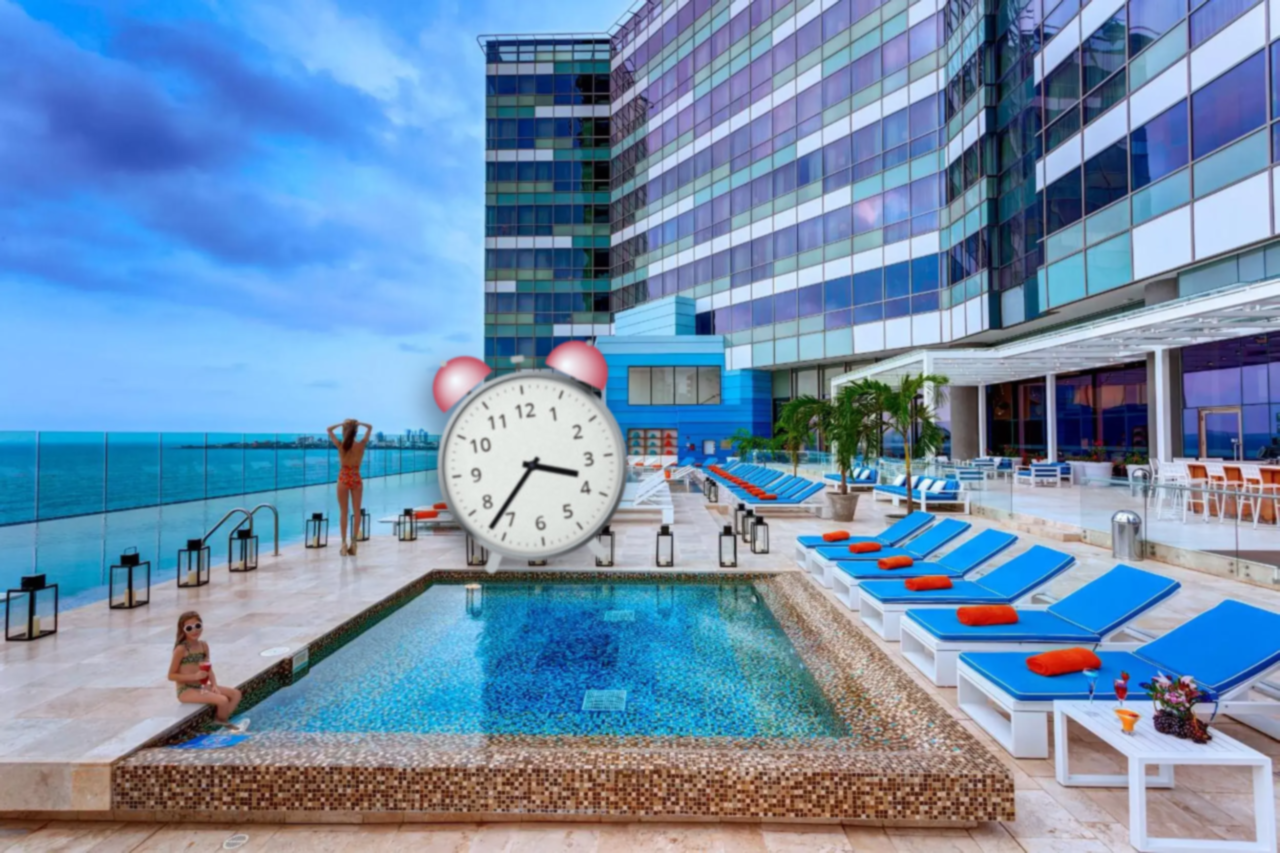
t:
3:37
